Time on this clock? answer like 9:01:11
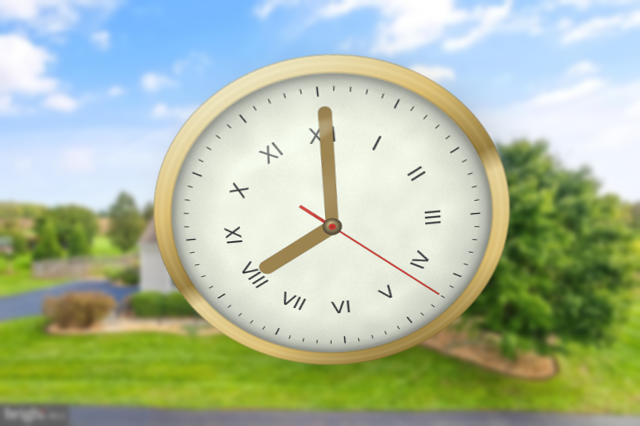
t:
8:00:22
